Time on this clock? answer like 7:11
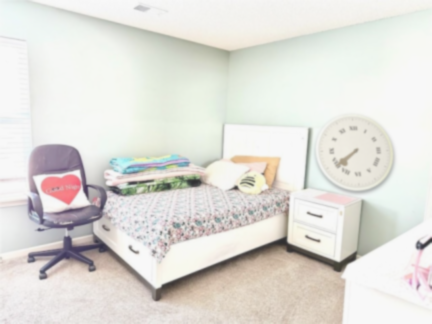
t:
7:39
